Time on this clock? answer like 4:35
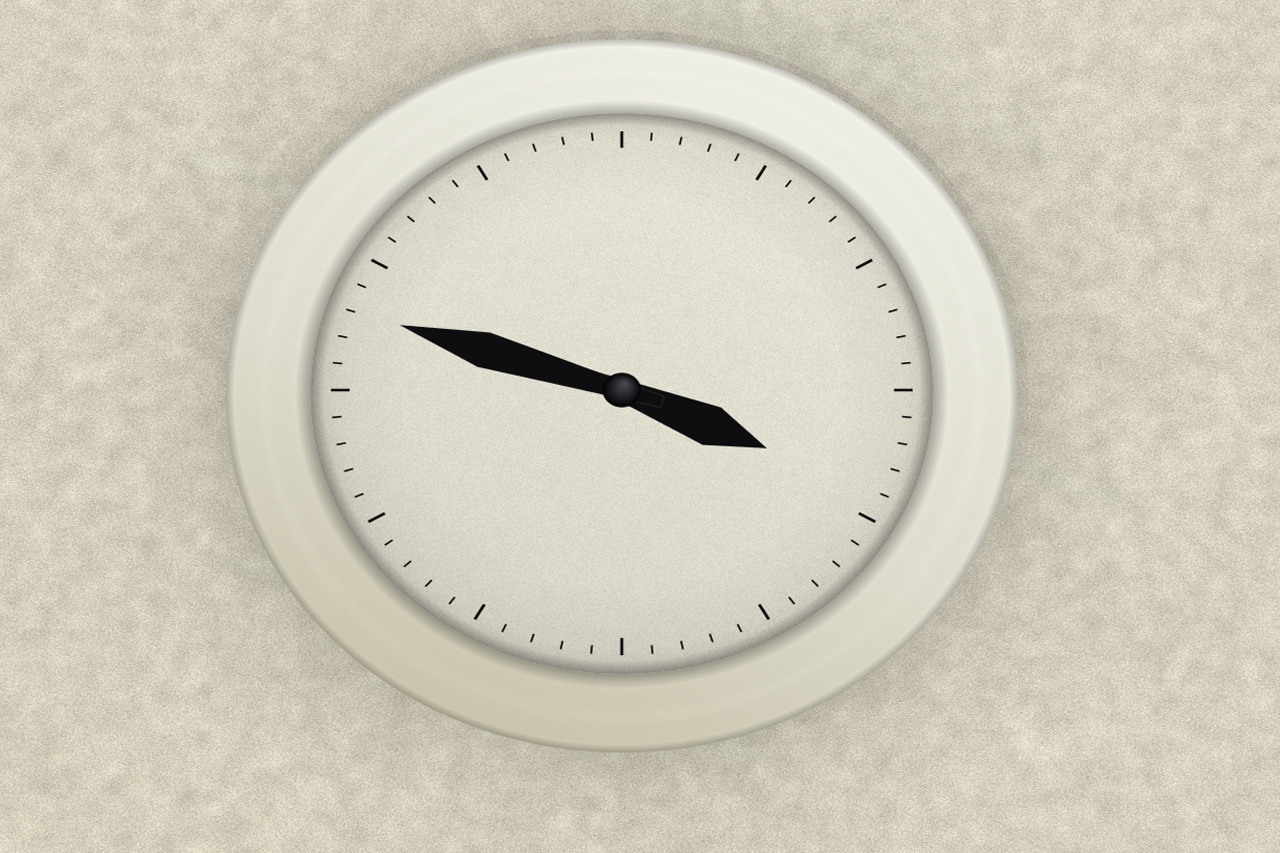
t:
3:48
